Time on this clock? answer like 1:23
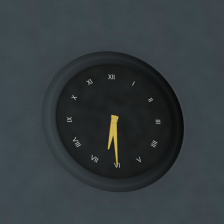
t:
6:30
